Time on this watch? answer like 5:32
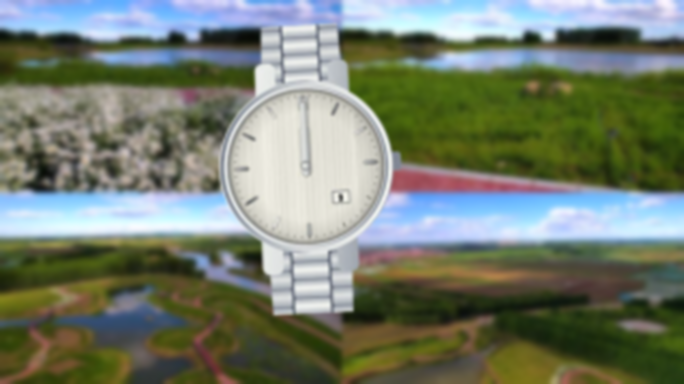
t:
12:00
